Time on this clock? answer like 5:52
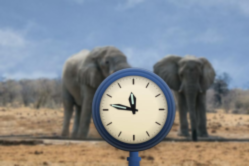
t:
11:47
